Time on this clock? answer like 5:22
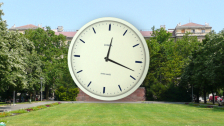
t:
12:18
